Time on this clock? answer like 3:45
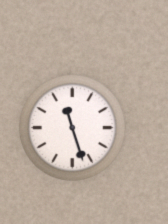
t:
11:27
